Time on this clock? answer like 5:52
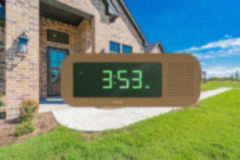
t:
3:53
